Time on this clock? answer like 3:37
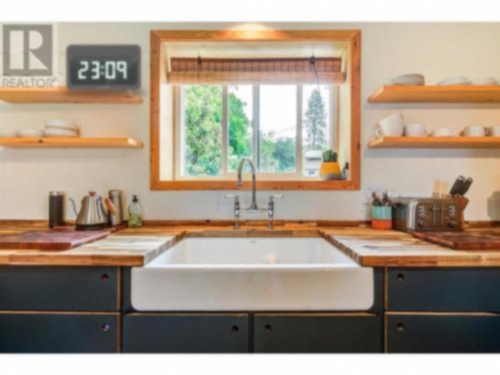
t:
23:09
